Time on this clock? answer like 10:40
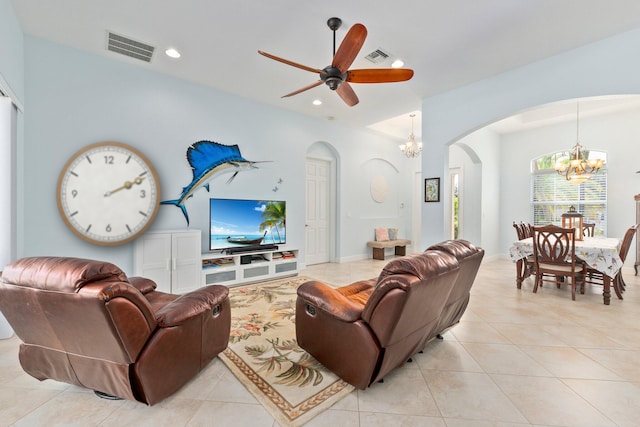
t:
2:11
